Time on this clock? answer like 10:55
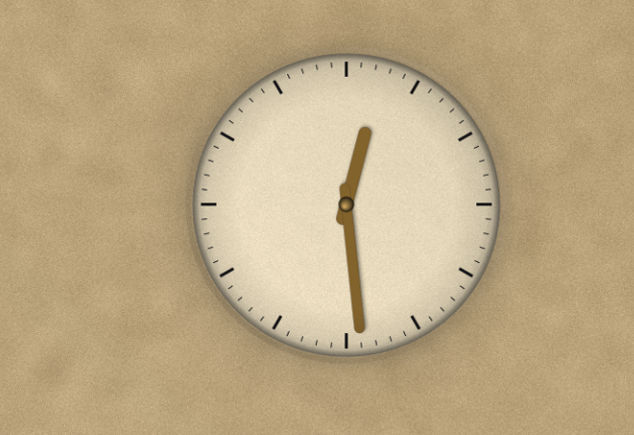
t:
12:29
